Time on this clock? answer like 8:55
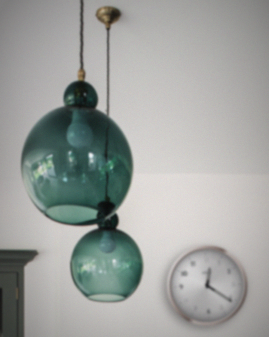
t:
12:21
